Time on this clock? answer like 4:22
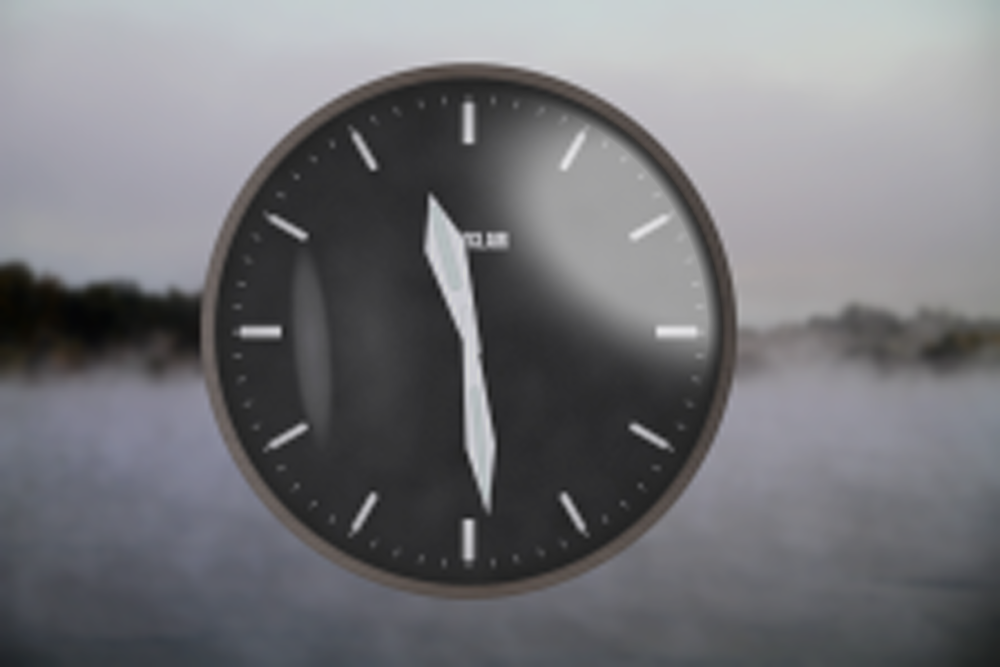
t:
11:29
